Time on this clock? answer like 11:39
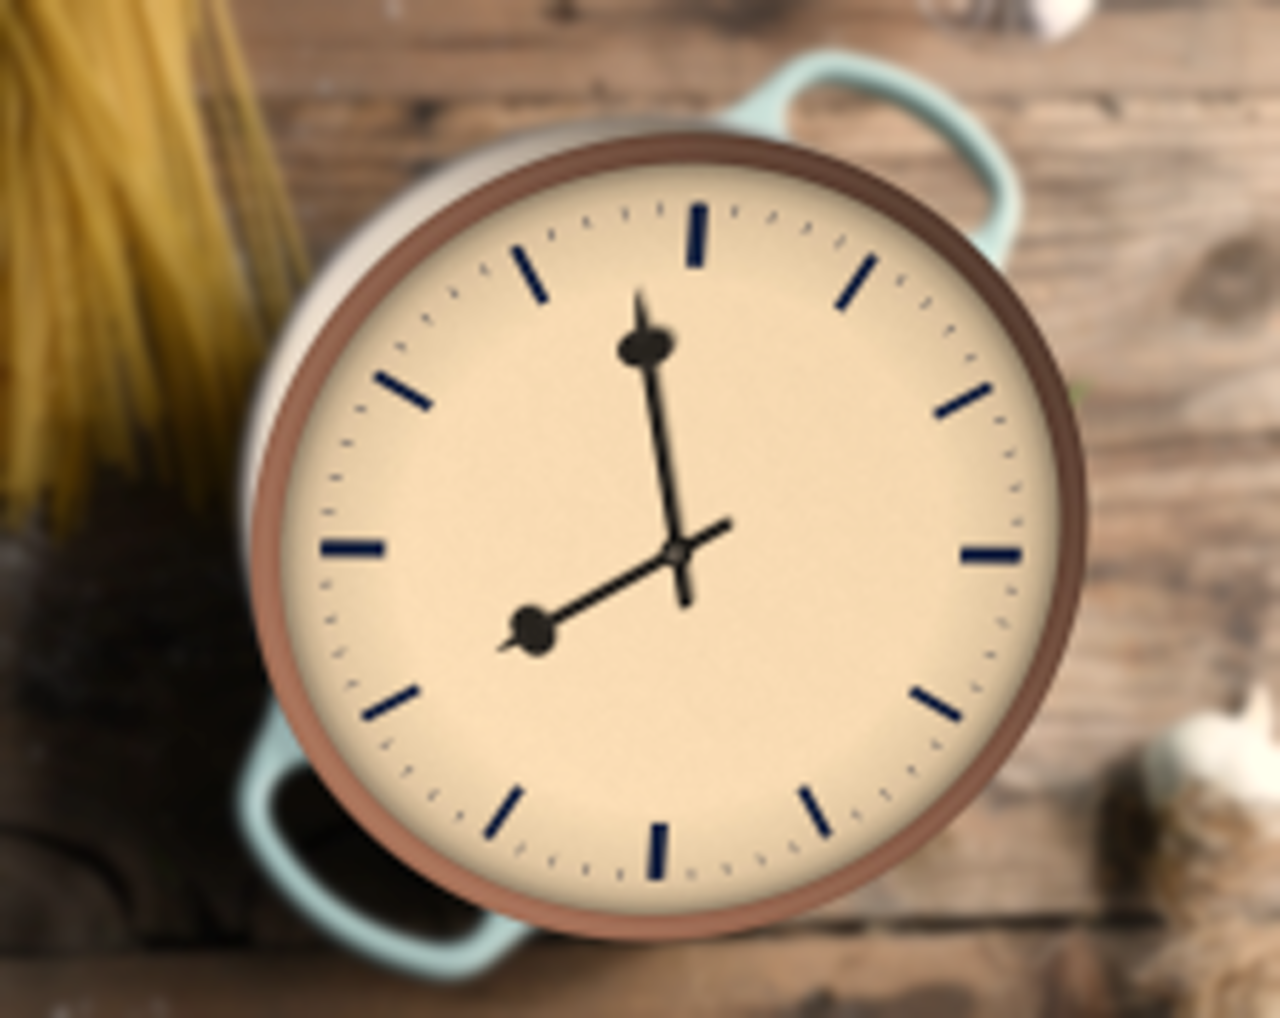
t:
7:58
